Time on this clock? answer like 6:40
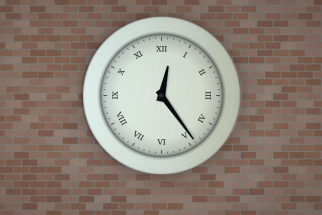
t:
12:24
